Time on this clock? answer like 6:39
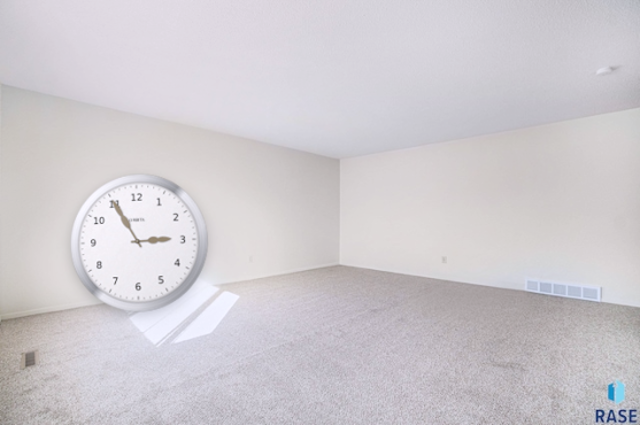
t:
2:55
